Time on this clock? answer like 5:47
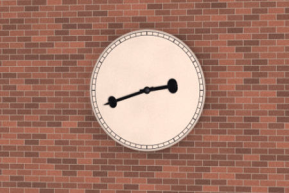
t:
2:42
